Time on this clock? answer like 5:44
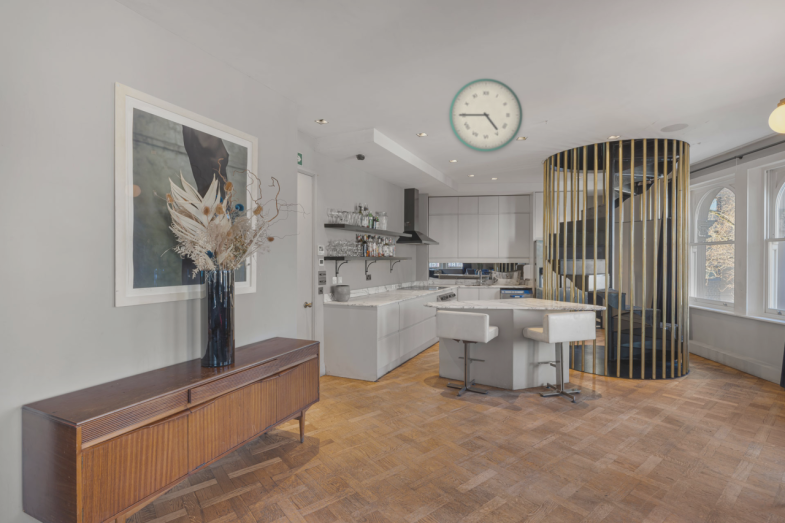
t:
4:45
